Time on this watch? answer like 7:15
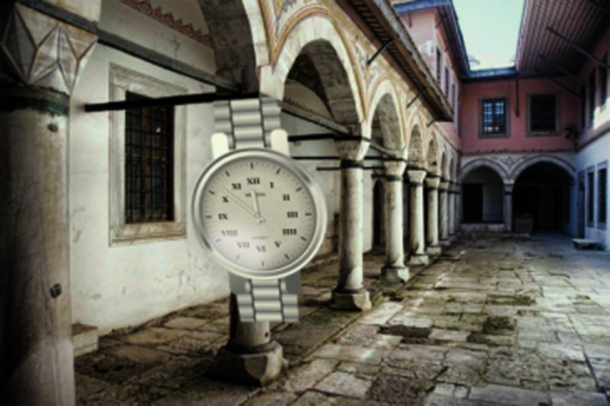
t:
11:52
